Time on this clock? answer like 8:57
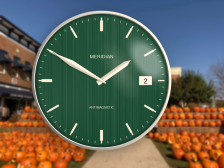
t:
1:50
